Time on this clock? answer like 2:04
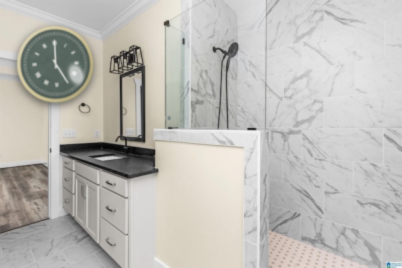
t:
5:00
